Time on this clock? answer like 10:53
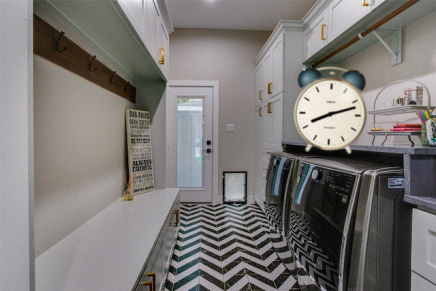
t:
8:12
